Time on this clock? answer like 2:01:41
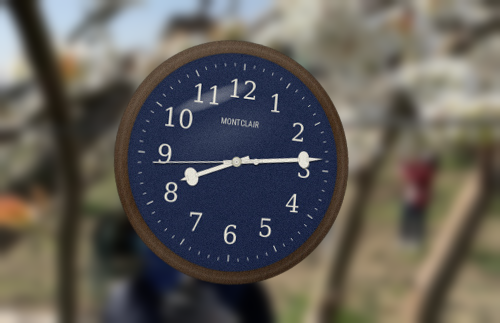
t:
8:13:44
